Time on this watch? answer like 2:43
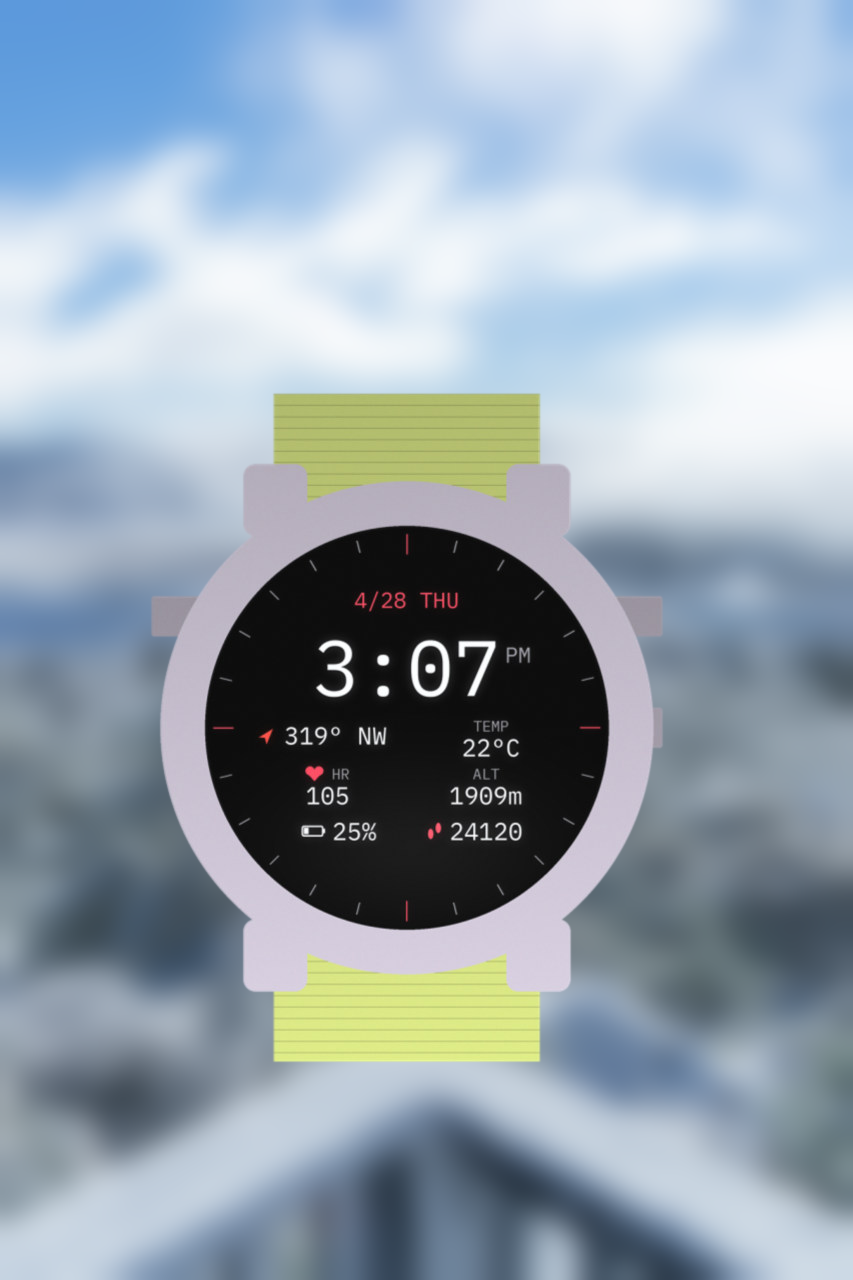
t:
3:07
